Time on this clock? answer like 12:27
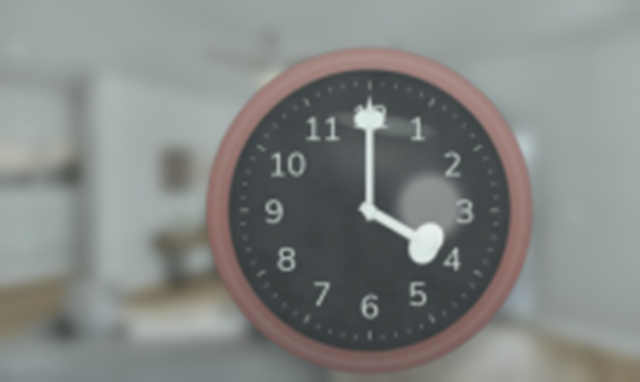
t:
4:00
